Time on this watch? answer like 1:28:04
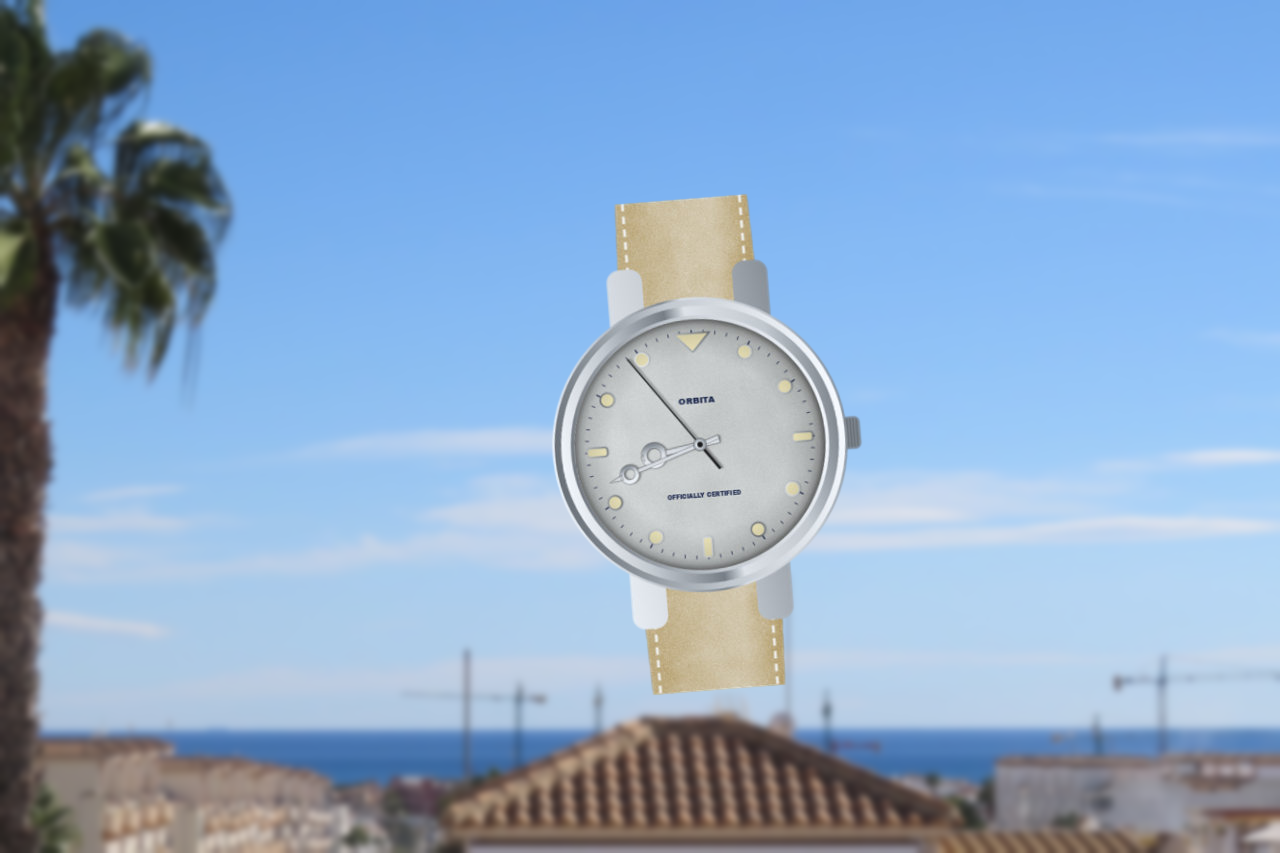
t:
8:41:54
